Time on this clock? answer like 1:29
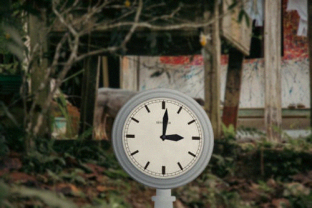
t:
3:01
